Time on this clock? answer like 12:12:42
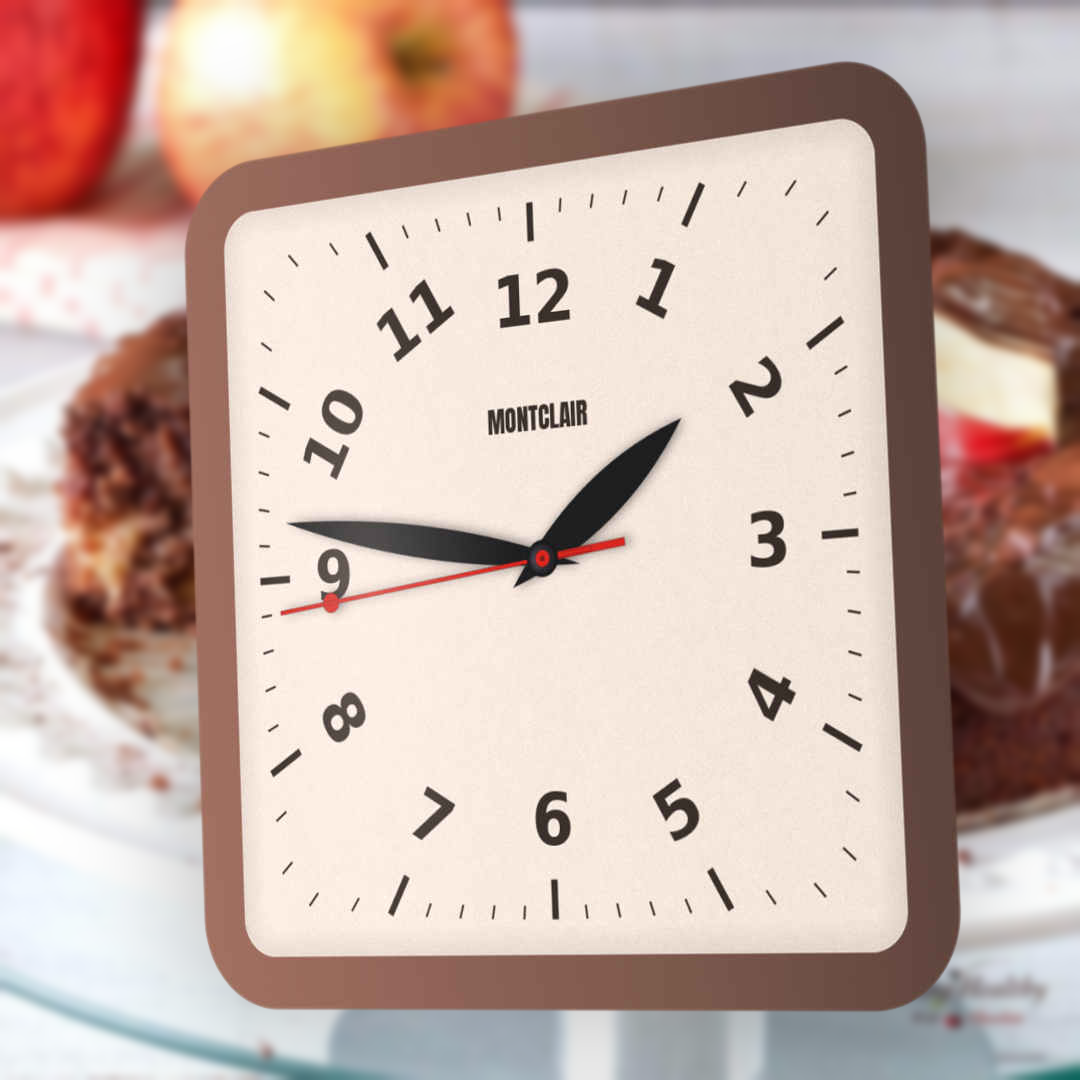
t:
1:46:44
